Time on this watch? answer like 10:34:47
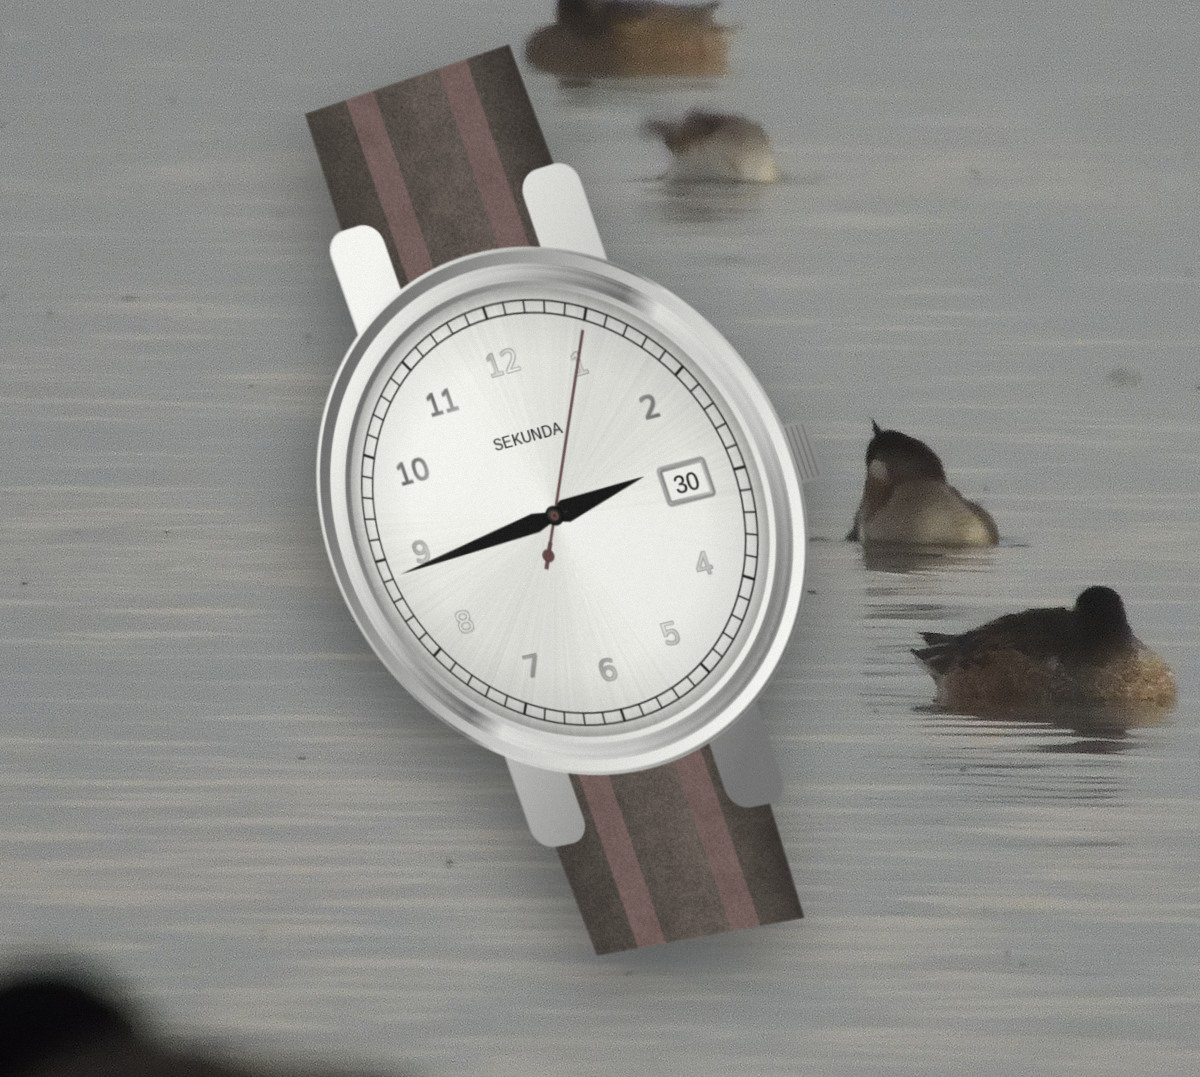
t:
2:44:05
